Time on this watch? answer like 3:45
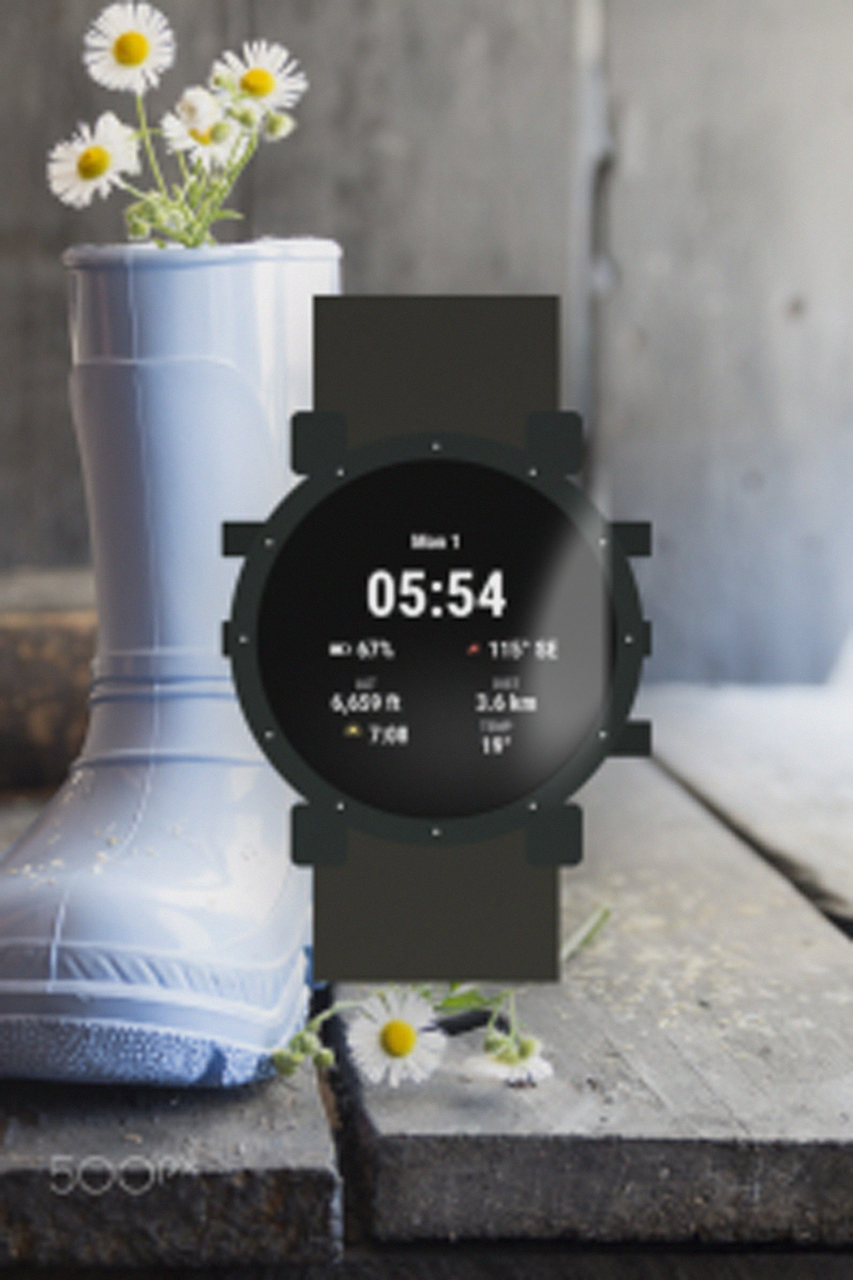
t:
5:54
